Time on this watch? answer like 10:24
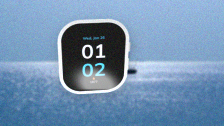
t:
1:02
